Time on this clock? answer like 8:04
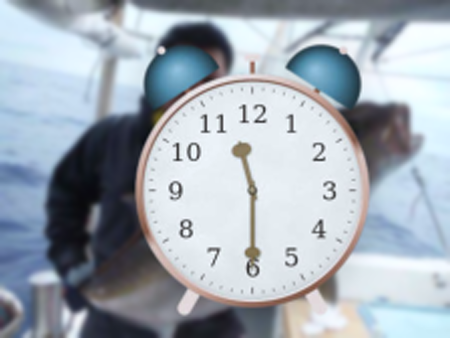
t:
11:30
